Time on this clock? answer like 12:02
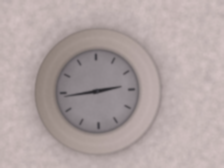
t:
2:44
